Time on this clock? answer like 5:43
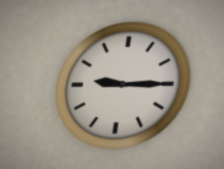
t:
9:15
